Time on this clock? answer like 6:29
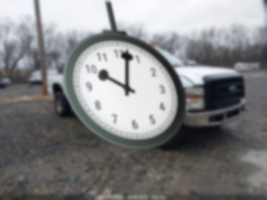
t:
10:02
